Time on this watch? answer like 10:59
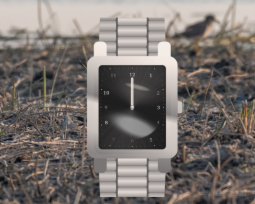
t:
12:00
